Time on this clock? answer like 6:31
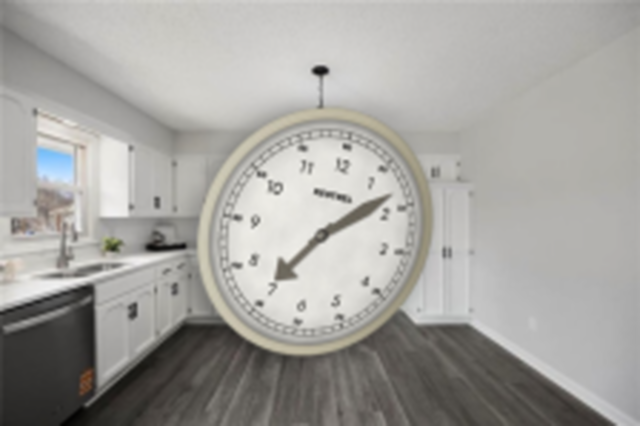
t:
7:08
